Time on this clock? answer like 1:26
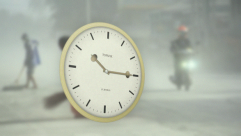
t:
10:15
